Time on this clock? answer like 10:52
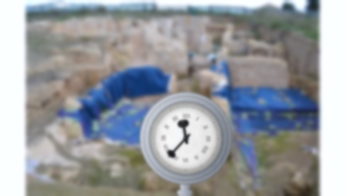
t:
11:37
